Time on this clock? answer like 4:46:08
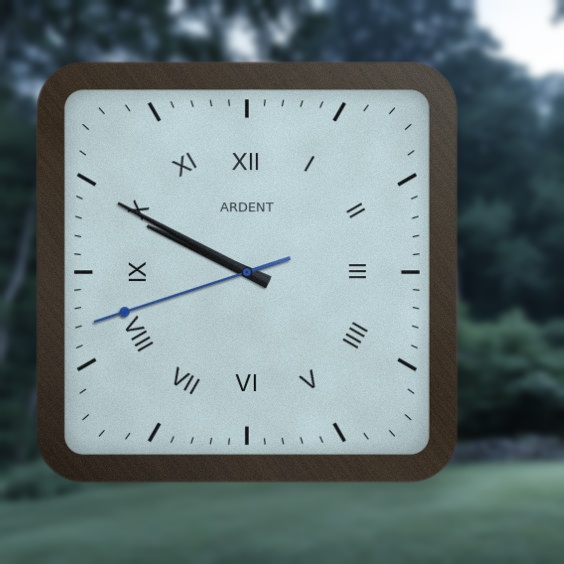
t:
9:49:42
